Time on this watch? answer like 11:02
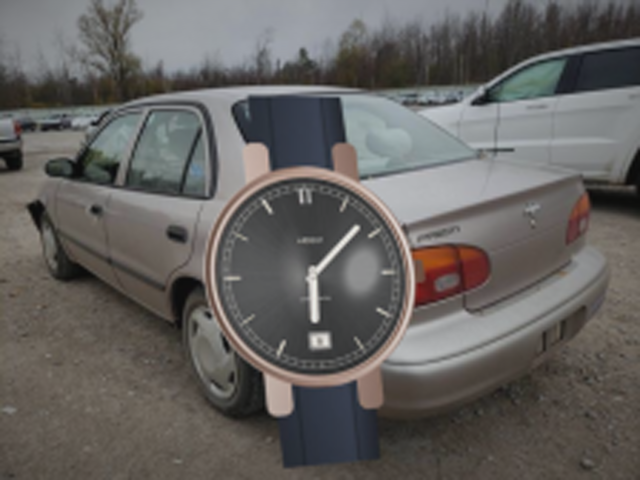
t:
6:08
